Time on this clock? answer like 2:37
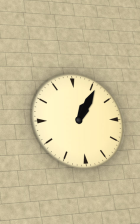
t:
1:06
